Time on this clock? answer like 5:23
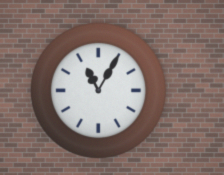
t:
11:05
